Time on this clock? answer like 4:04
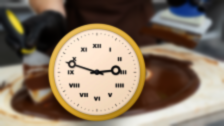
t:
2:48
